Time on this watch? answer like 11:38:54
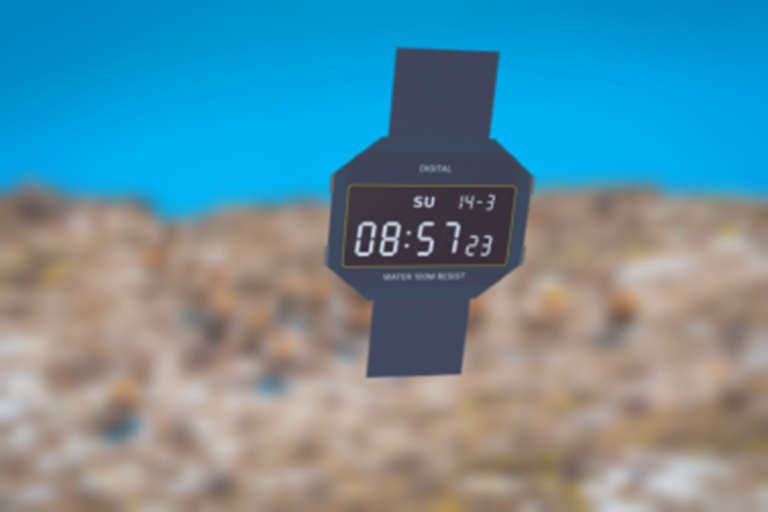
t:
8:57:23
